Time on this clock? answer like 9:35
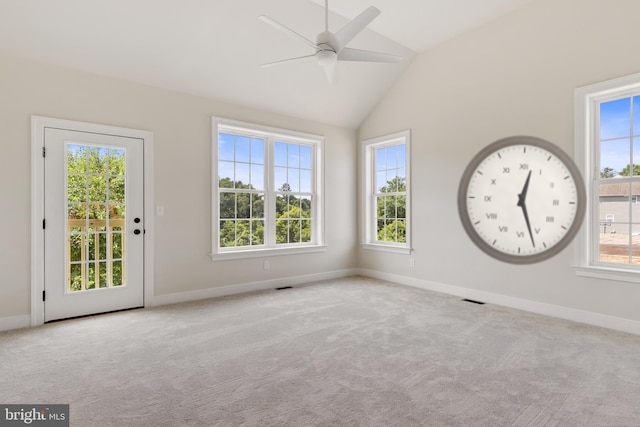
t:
12:27
